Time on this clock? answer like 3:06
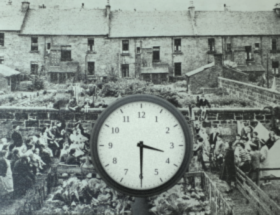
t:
3:30
